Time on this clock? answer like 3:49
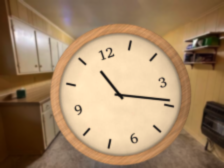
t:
11:19
